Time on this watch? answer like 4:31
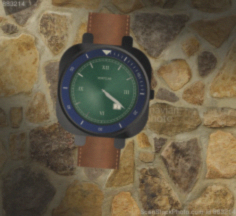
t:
4:21
